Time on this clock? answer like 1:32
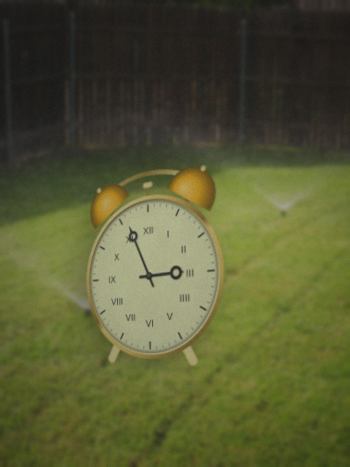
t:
2:56
